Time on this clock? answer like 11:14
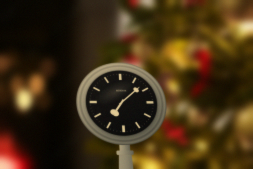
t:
7:08
